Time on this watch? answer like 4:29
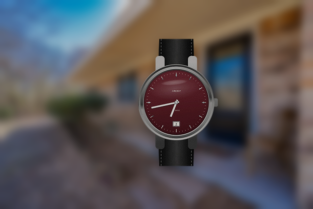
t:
6:43
